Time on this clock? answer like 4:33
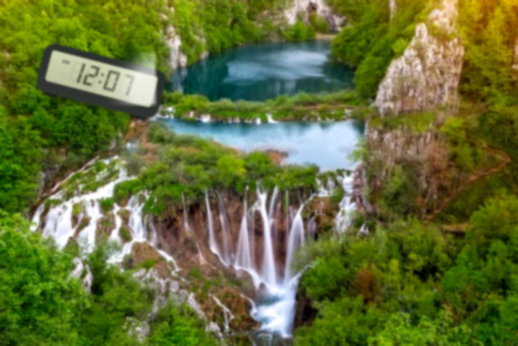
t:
12:07
